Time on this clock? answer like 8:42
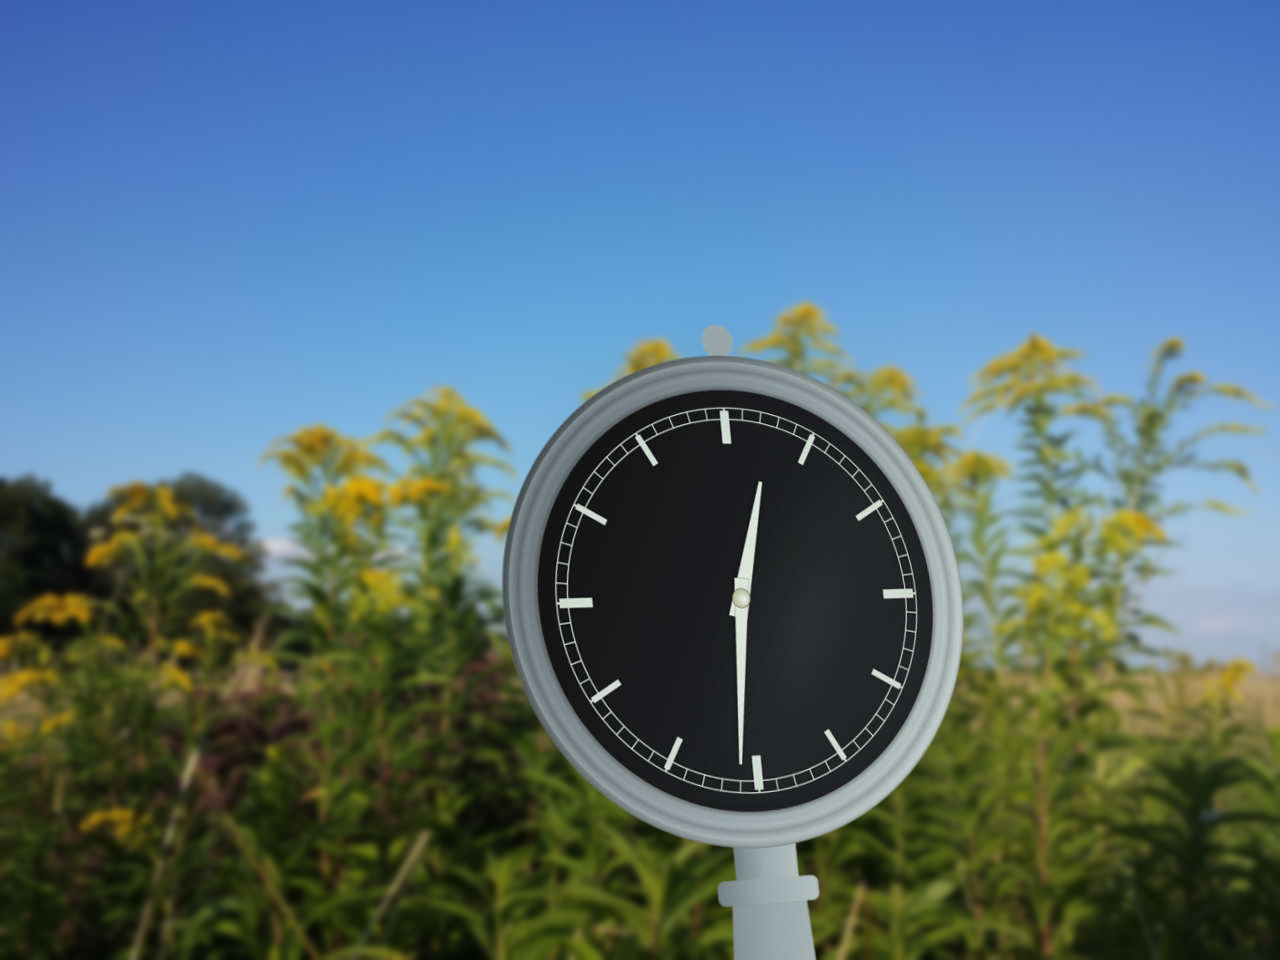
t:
12:31
